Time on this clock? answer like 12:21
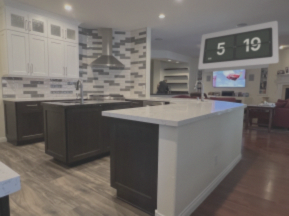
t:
5:19
